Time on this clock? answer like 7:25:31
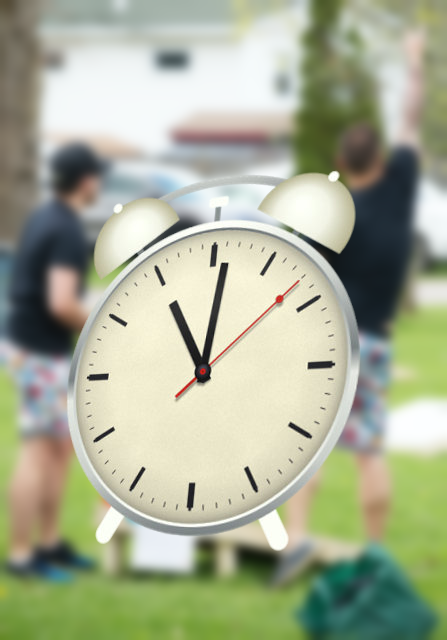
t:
11:01:08
